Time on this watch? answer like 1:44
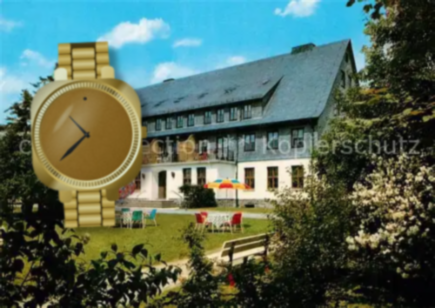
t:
10:38
